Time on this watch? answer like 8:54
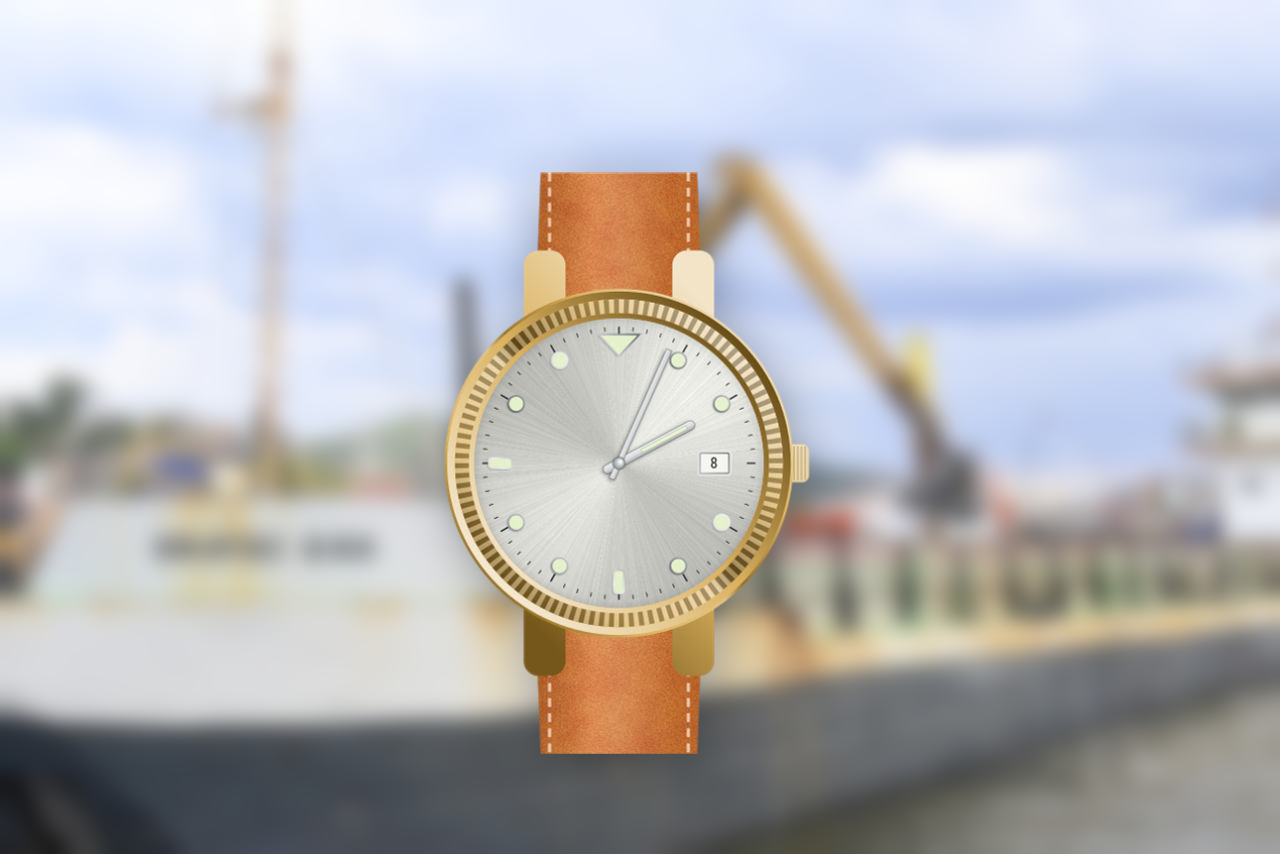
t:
2:04
